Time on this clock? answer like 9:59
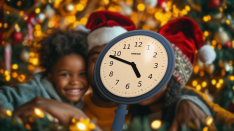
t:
4:48
